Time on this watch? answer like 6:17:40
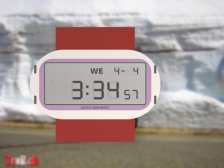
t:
3:34:57
